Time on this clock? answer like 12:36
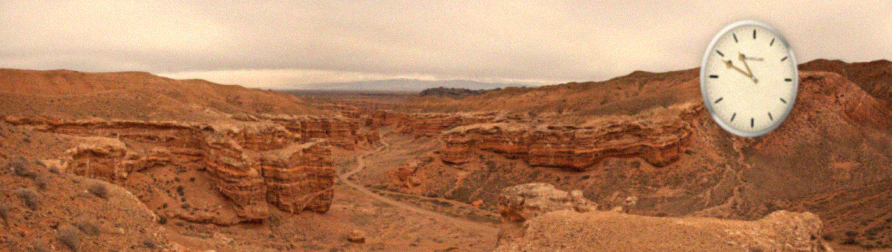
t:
10:49
